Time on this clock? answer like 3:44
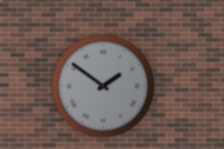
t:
1:51
